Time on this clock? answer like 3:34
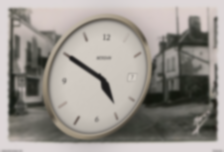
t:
4:50
